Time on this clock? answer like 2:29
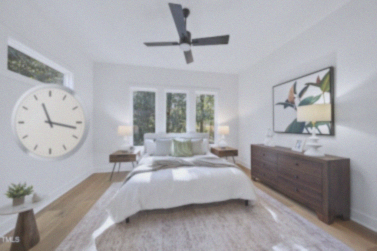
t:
11:17
